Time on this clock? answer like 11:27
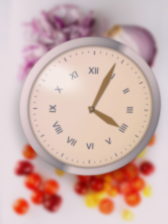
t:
4:04
